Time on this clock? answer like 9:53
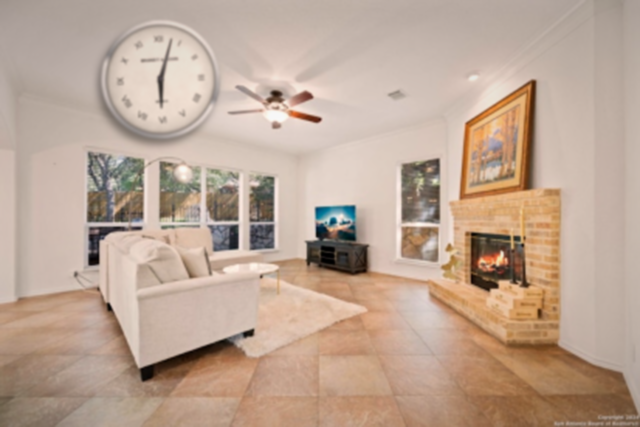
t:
6:03
